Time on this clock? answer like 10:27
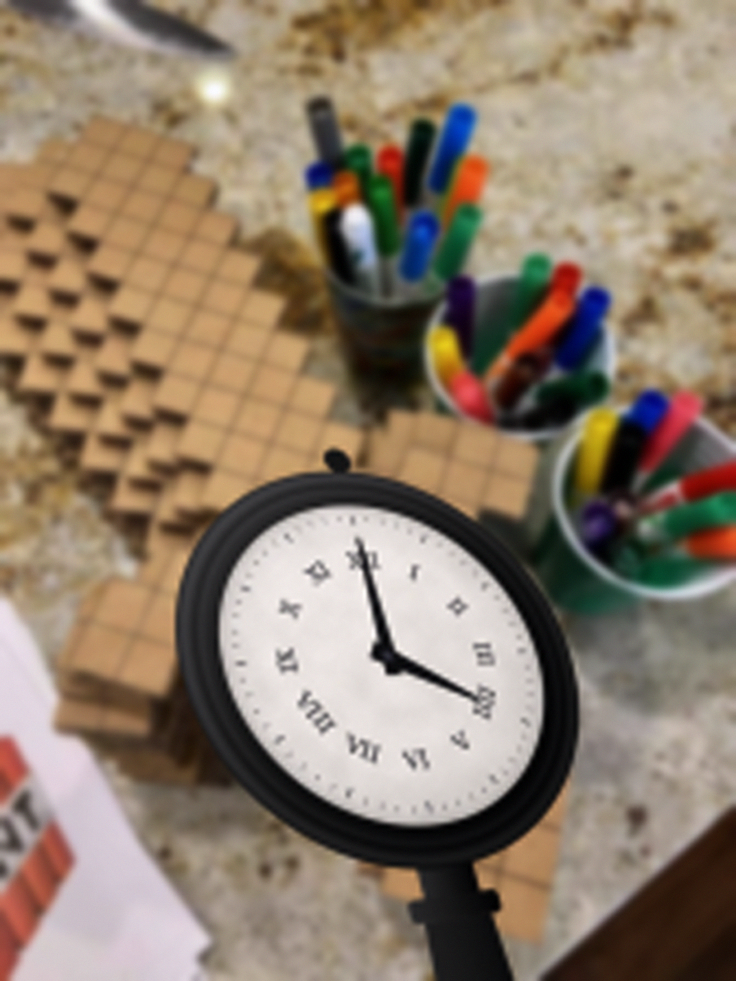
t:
4:00
